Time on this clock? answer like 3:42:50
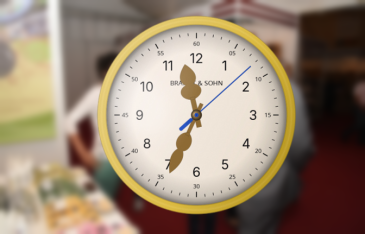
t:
11:34:08
